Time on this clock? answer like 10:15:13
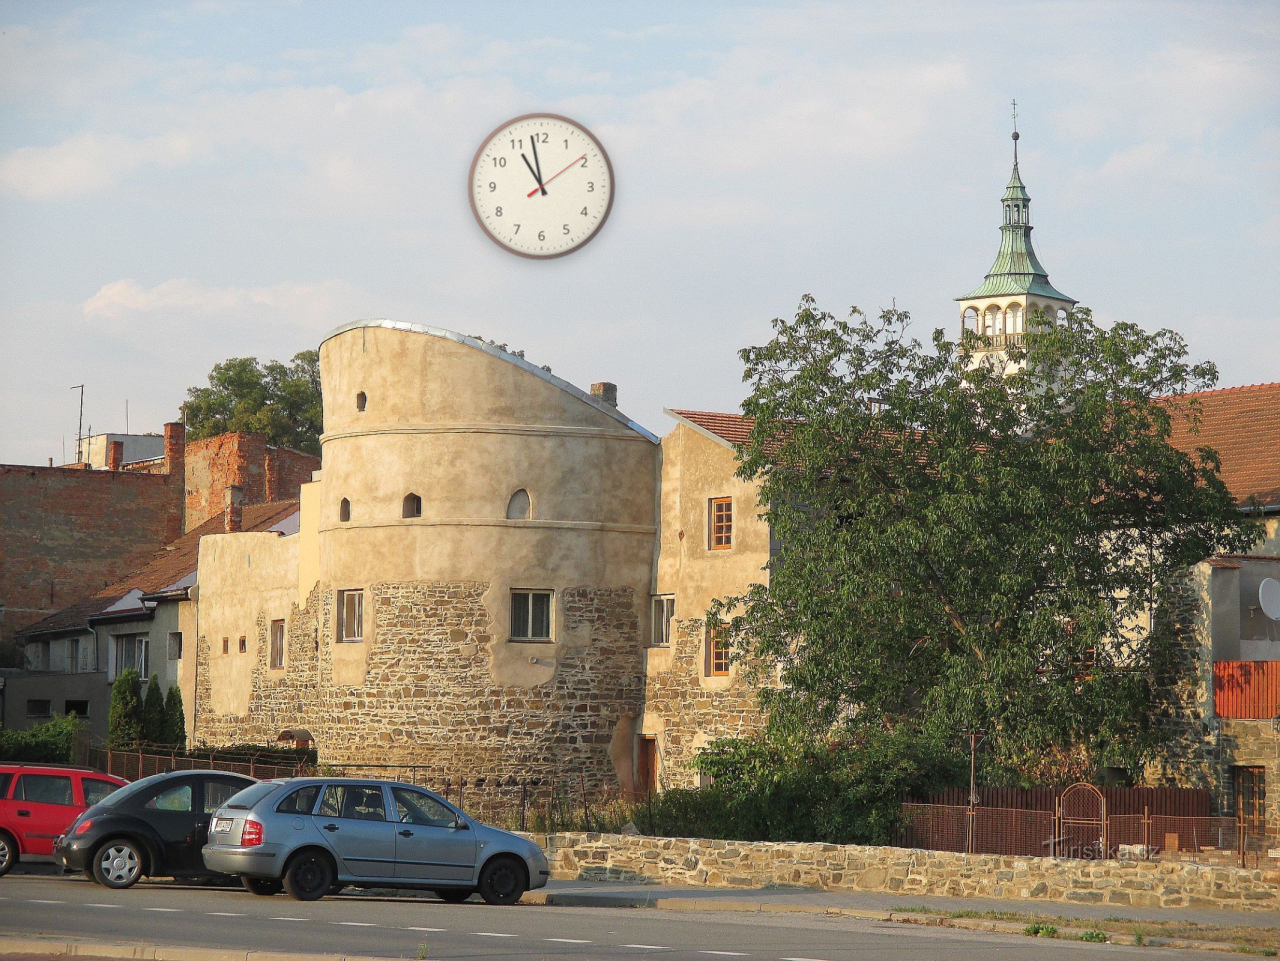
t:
10:58:09
